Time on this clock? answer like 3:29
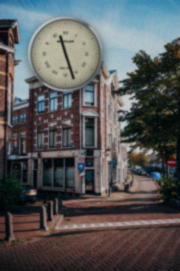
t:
11:27
